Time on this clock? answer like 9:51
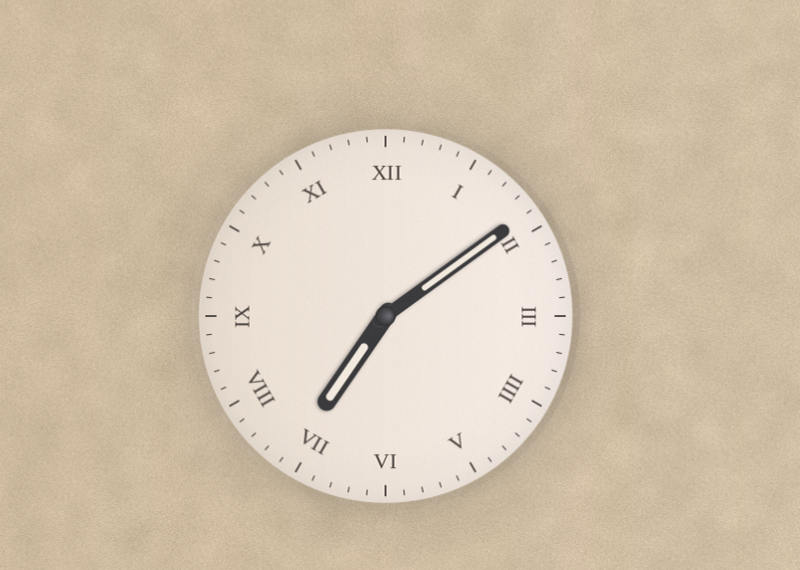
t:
7:09
